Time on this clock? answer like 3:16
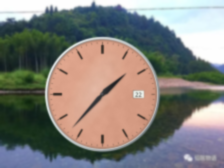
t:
1:37
